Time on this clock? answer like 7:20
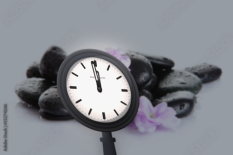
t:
11:59
